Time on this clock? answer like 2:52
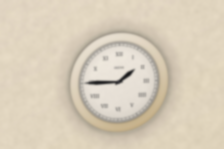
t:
1:45
